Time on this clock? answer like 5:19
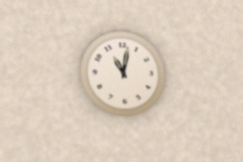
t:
11:02
